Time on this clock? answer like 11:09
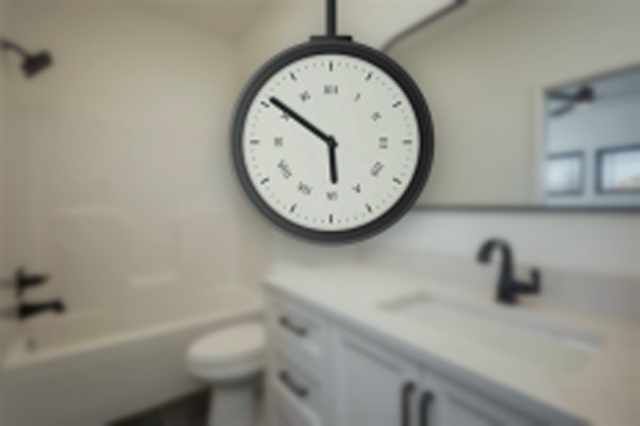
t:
5:51
